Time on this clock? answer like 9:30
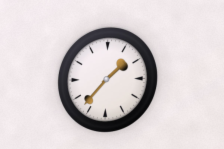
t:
1:37
